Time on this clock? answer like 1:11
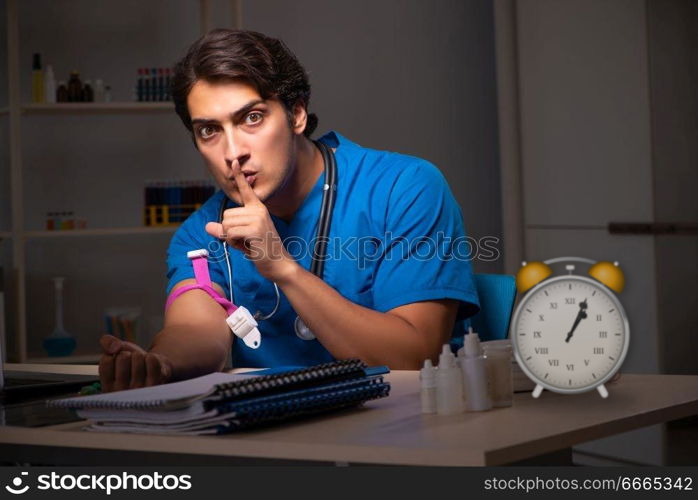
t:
1:04
